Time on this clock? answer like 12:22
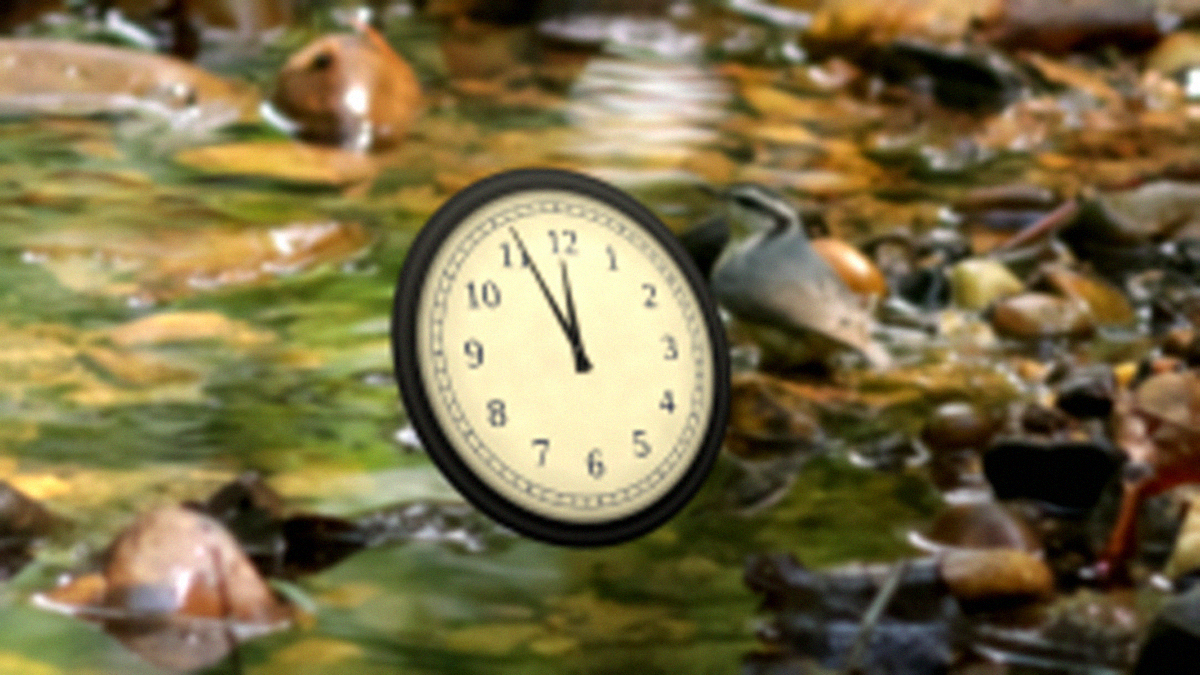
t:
11:56
